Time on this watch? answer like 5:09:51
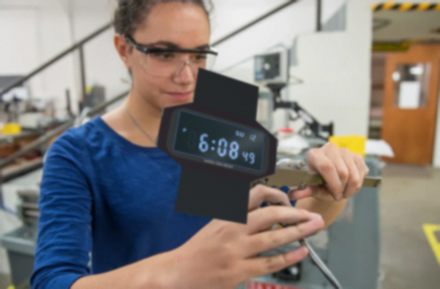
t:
6:08:49
